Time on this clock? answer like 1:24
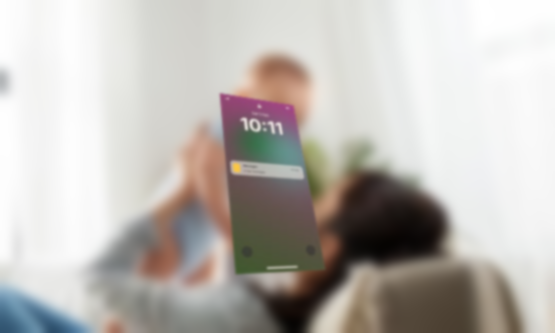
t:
10:11
